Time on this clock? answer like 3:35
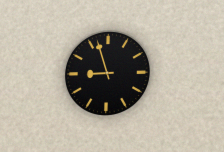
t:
8:57
